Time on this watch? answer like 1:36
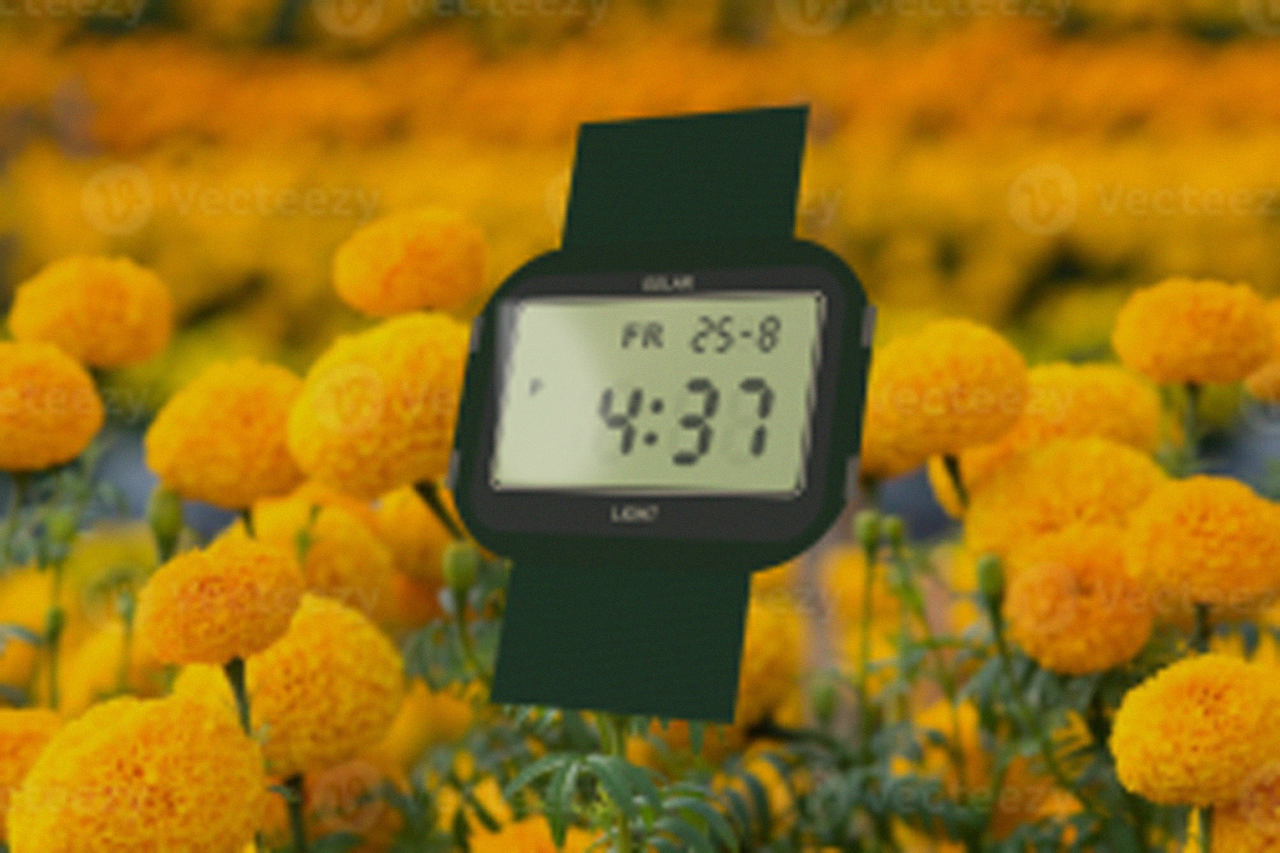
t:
4:37
